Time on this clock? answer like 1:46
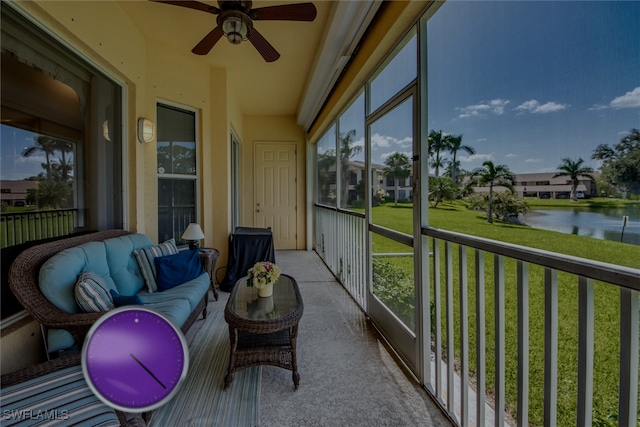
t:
4:22
